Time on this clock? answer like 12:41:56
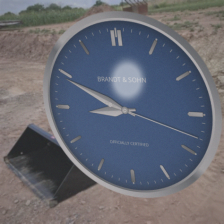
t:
8:49:18
